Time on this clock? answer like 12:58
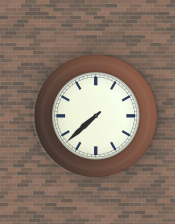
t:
7:38
